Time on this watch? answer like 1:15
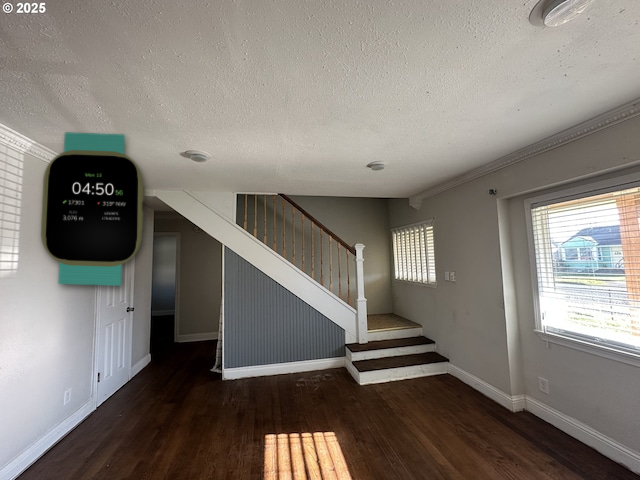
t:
4:50
